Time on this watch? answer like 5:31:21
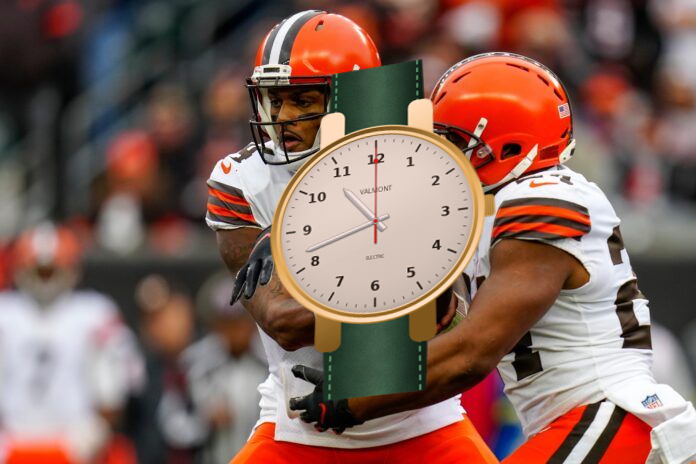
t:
10:42:00
